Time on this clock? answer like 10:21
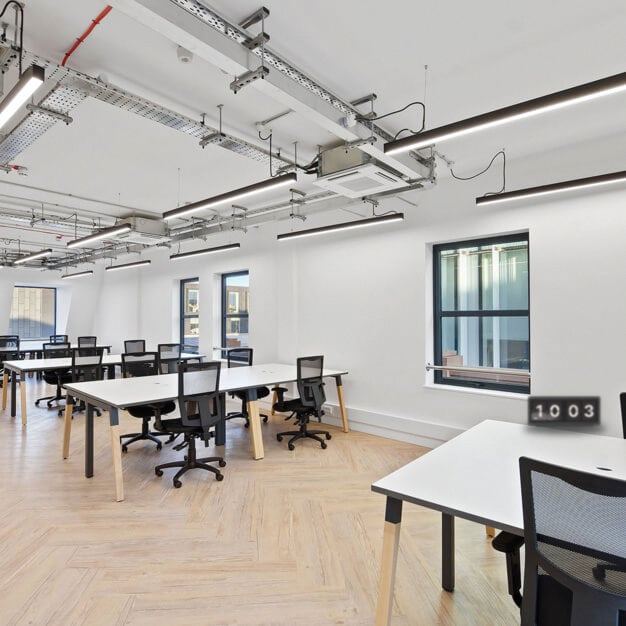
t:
10:03
